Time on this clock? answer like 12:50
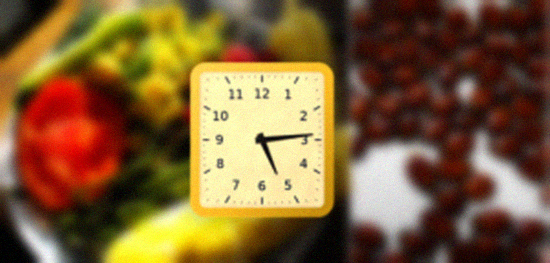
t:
5:14
